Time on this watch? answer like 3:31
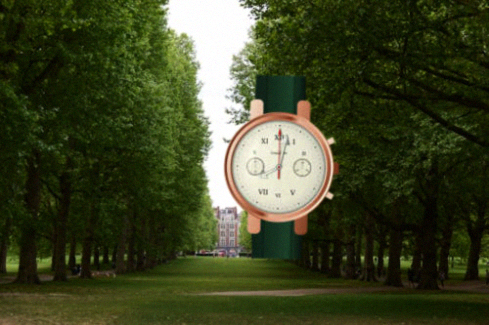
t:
8:02
